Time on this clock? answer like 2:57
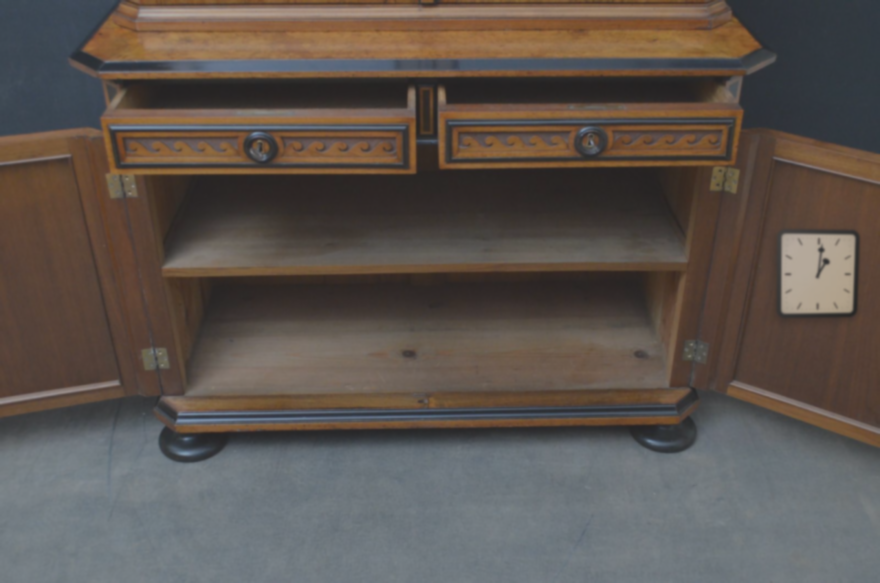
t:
1:01
